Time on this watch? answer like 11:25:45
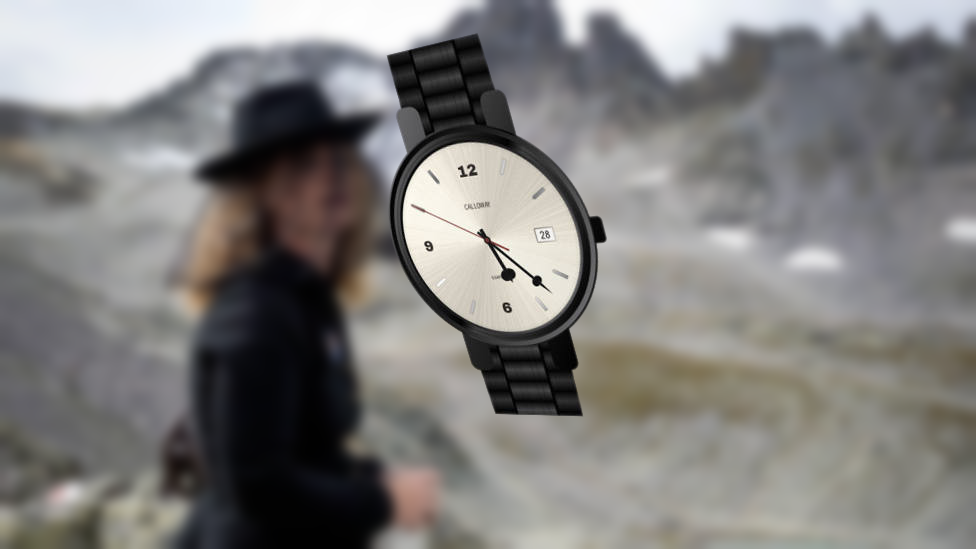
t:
5:22:50
